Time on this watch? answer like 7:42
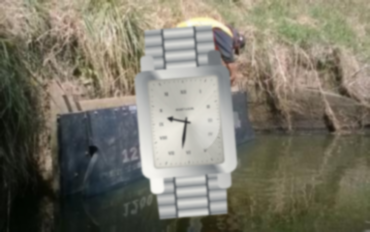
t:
9:32
